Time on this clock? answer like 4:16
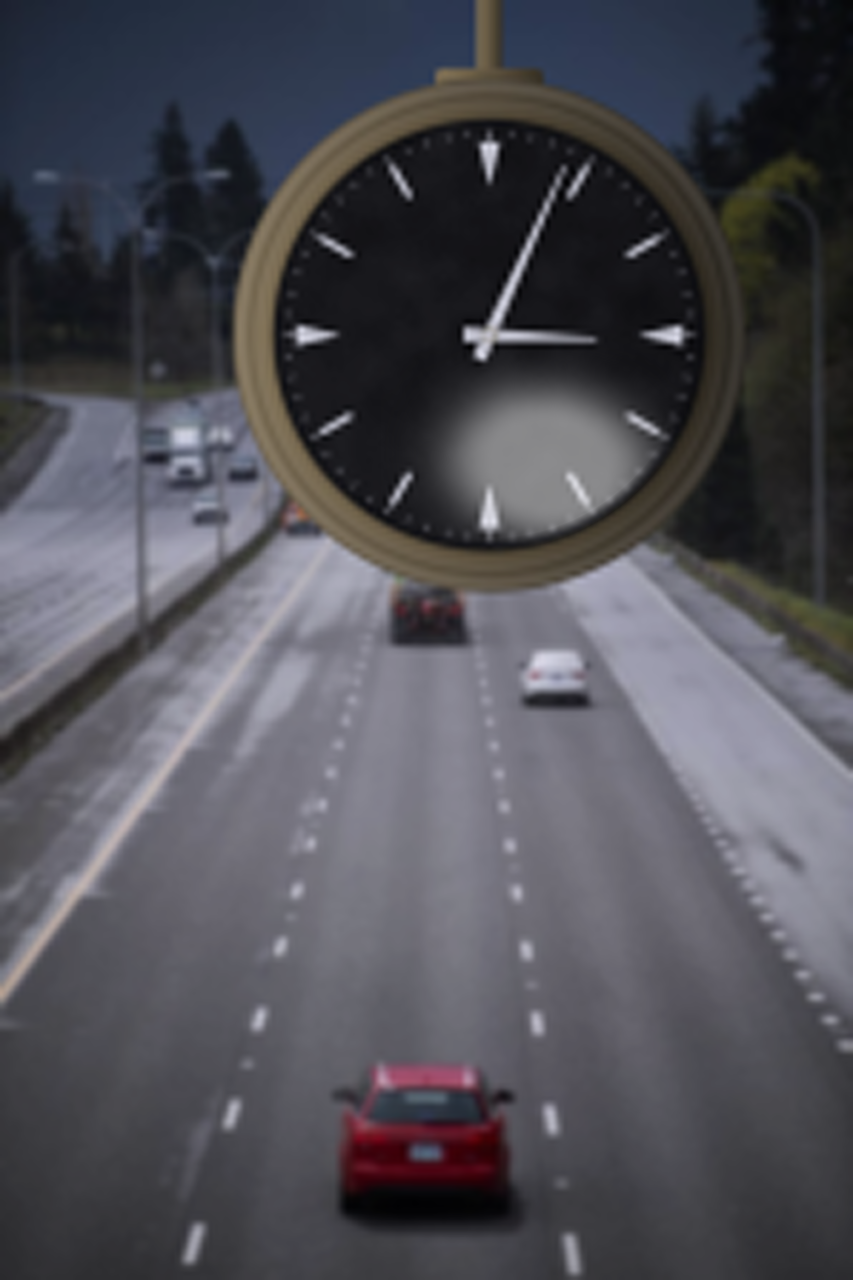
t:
3:04
